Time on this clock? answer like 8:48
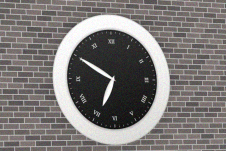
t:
6:50
